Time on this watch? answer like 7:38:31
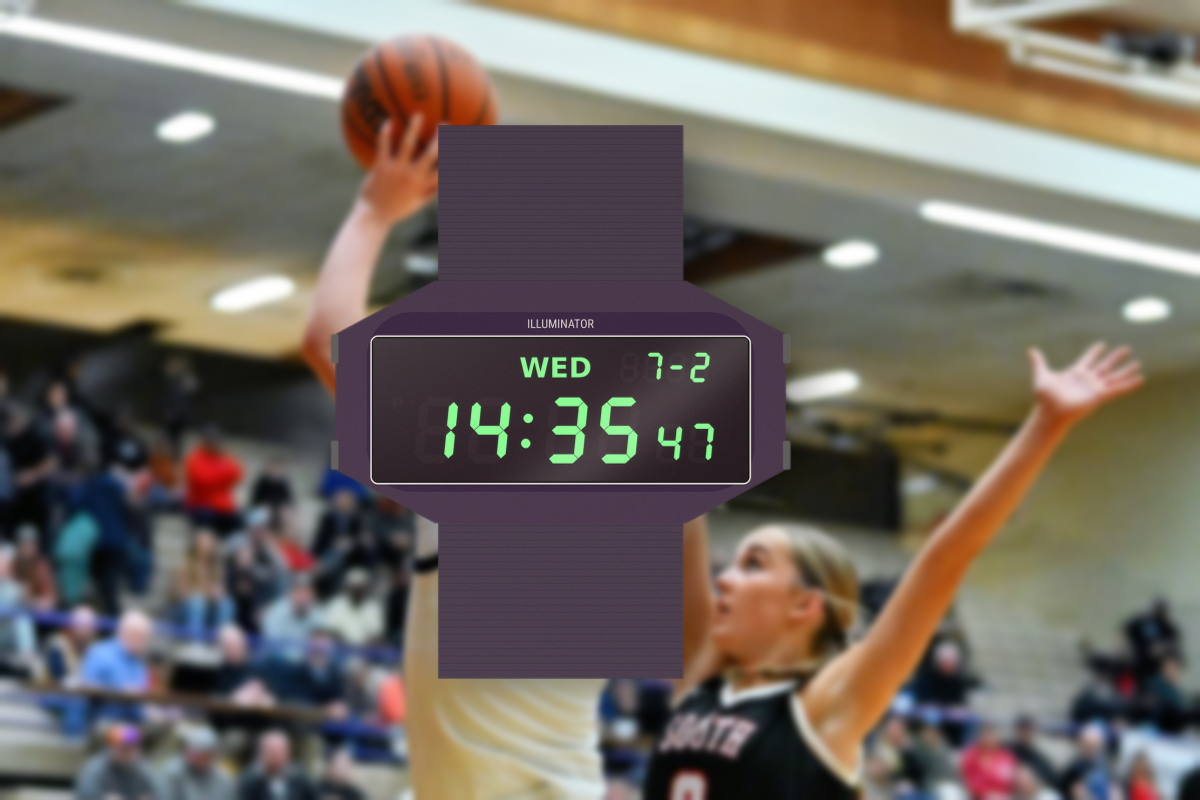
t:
14:35:47
